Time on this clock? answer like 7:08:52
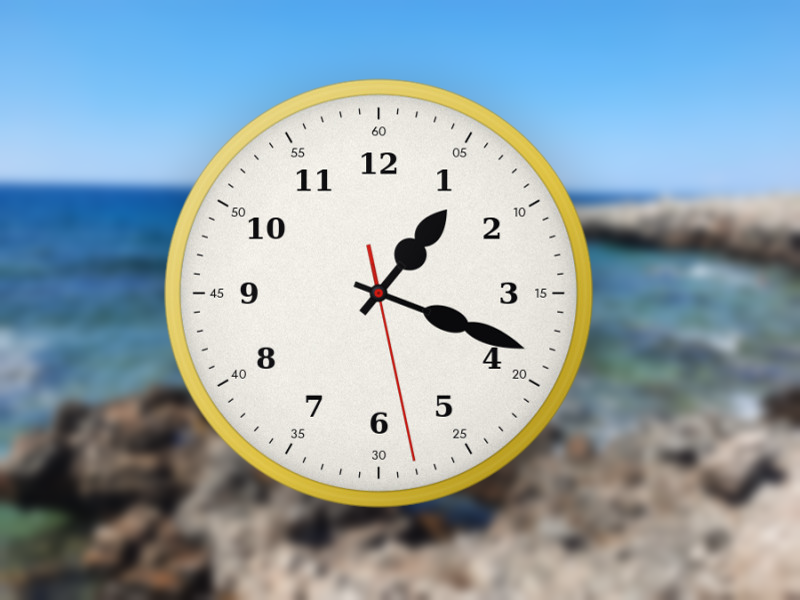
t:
1:18:28
